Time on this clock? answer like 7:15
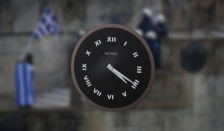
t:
4:20
